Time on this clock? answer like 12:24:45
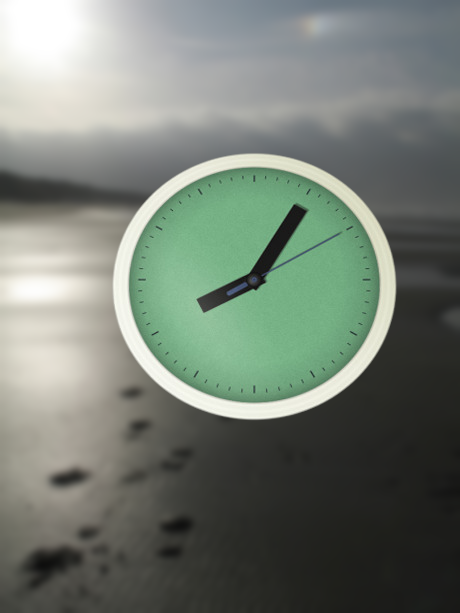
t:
8:05:10
